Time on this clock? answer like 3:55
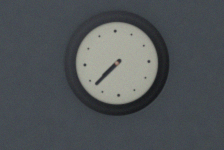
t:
7:38
